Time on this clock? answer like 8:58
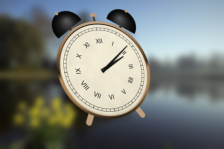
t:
2:09
